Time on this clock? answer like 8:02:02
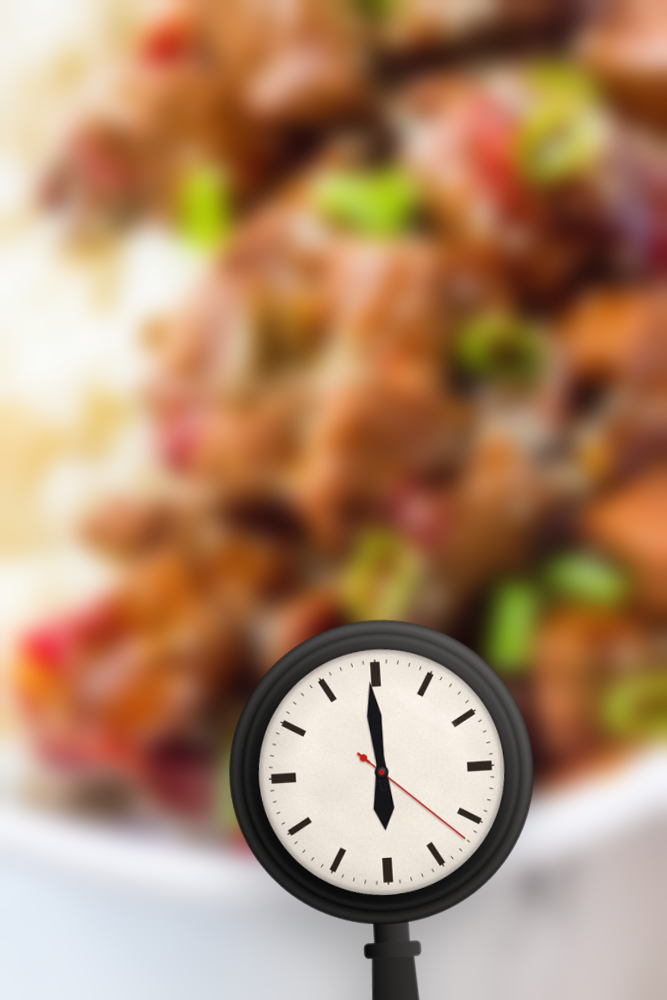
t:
5:59:22
